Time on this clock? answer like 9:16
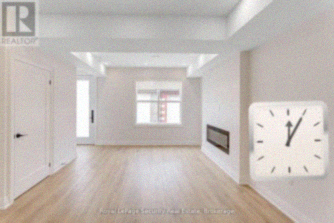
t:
12:05
